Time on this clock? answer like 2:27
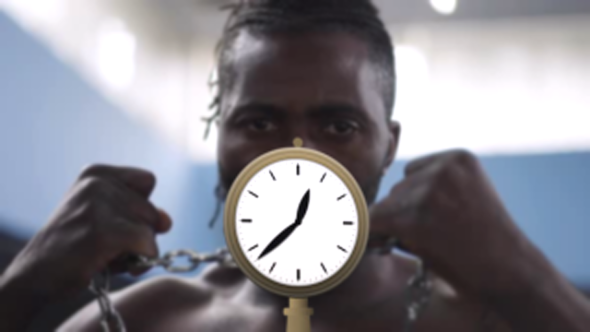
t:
12:38
